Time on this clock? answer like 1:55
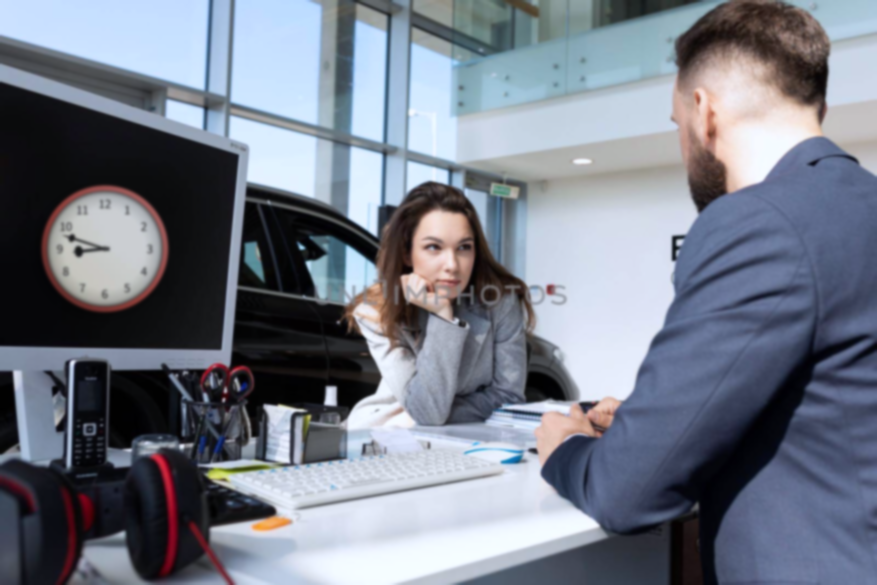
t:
8:48
